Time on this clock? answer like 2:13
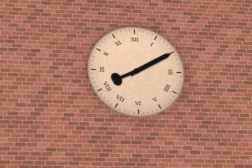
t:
8:10
